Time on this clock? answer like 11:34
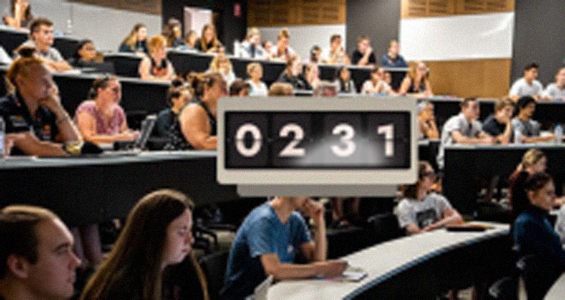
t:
2:31
